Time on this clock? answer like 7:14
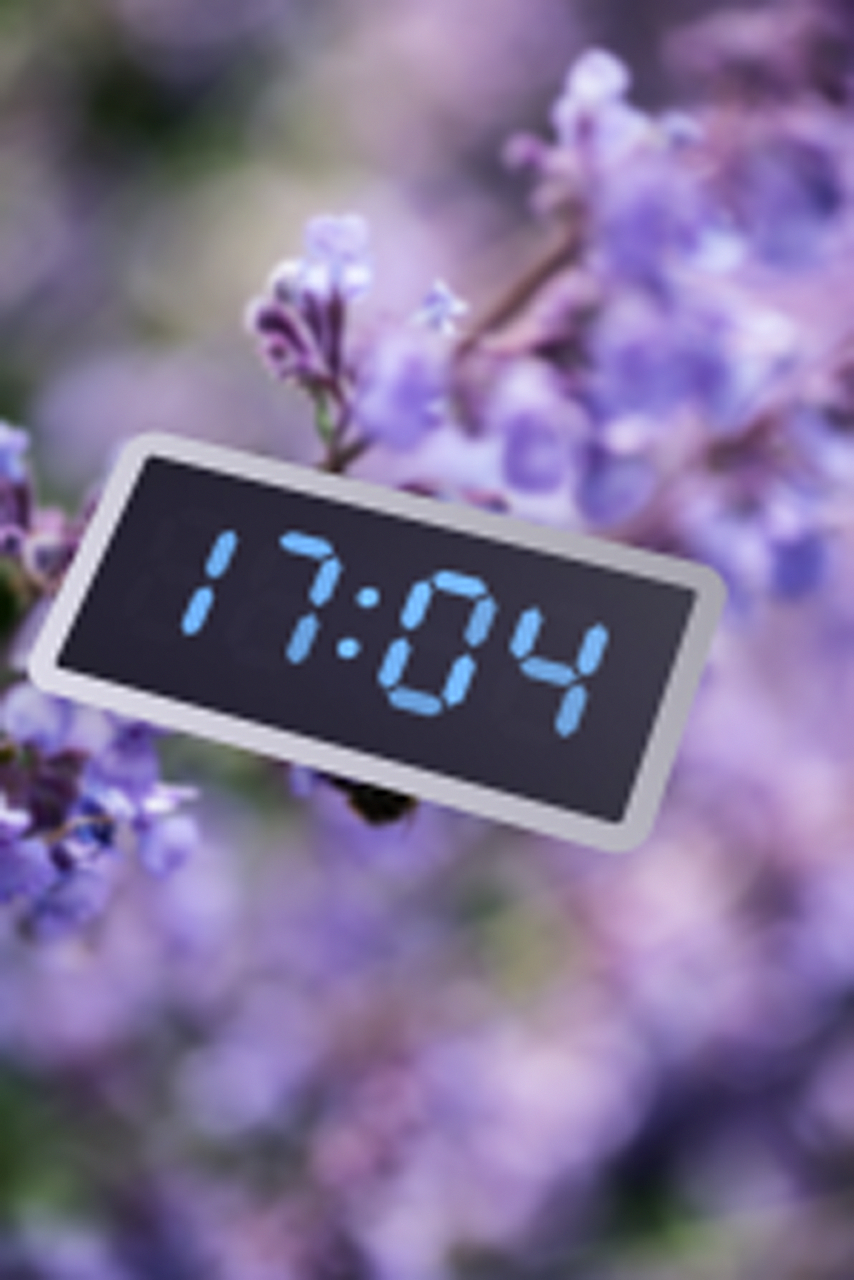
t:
17:04
